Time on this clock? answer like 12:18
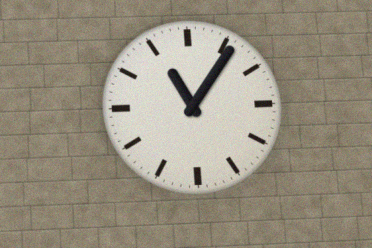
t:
11:06
